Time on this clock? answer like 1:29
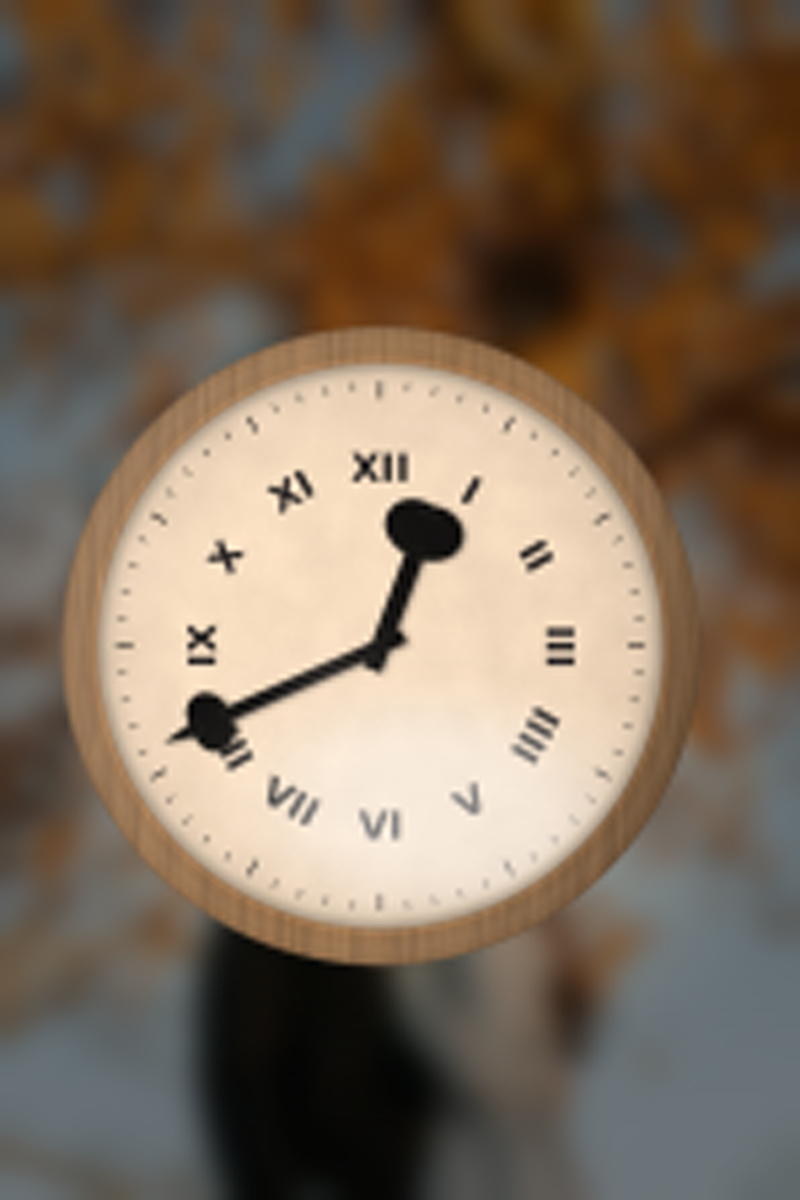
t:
12:41
